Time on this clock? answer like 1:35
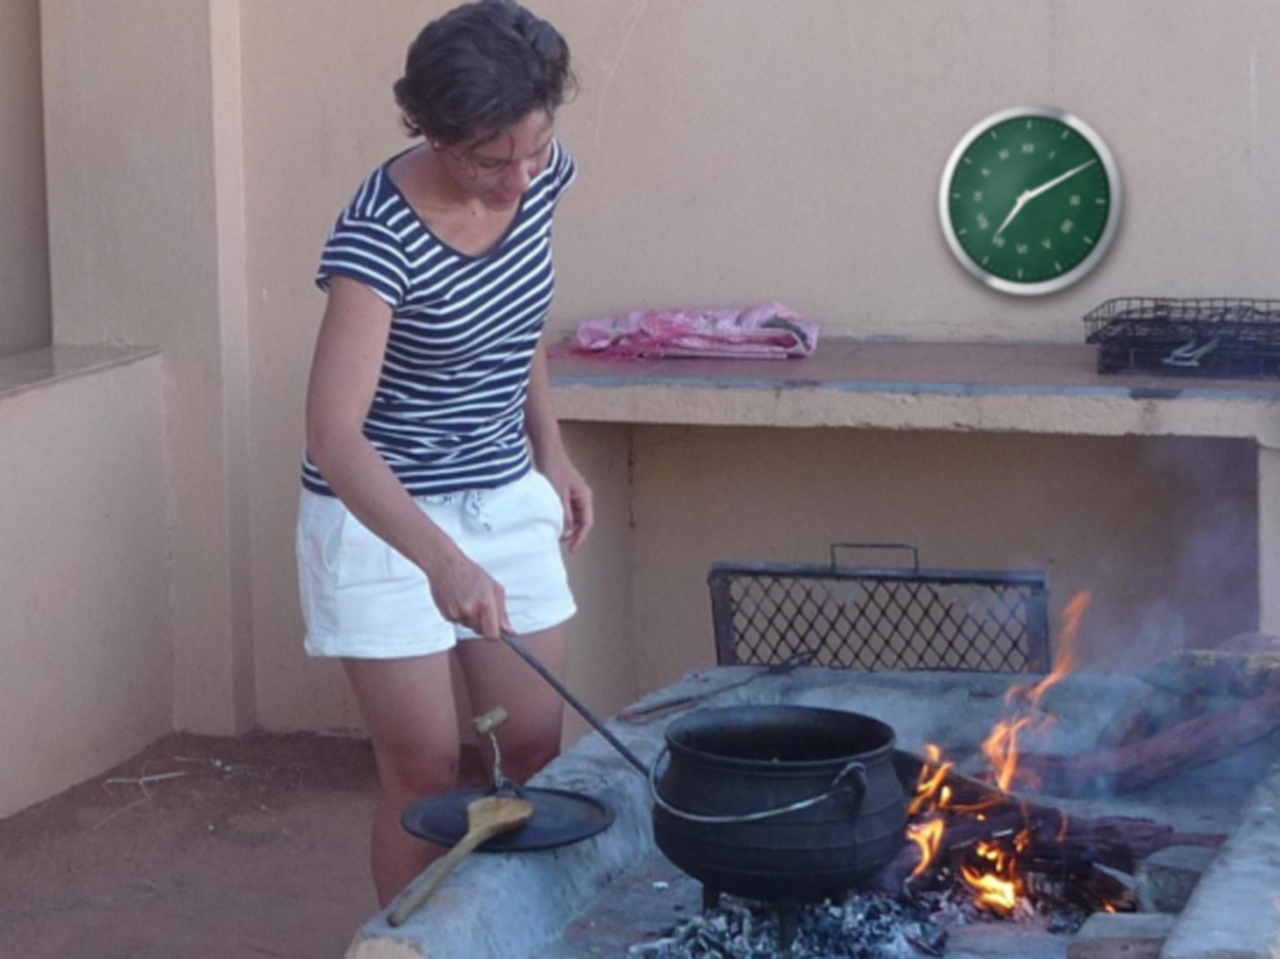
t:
7:10
